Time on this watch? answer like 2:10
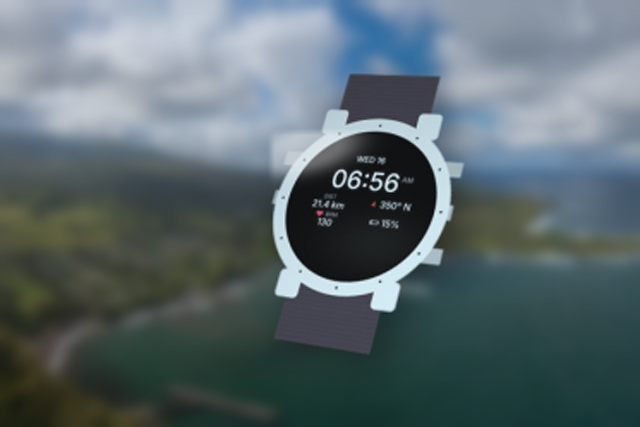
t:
6:56
